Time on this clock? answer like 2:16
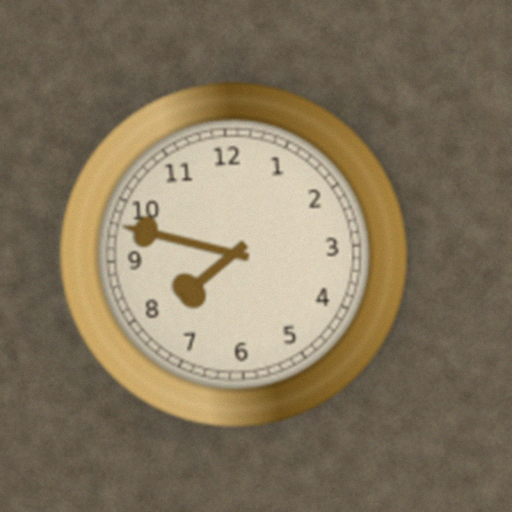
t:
7:48
